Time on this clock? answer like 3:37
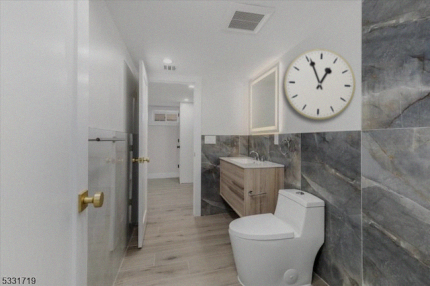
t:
12:56
